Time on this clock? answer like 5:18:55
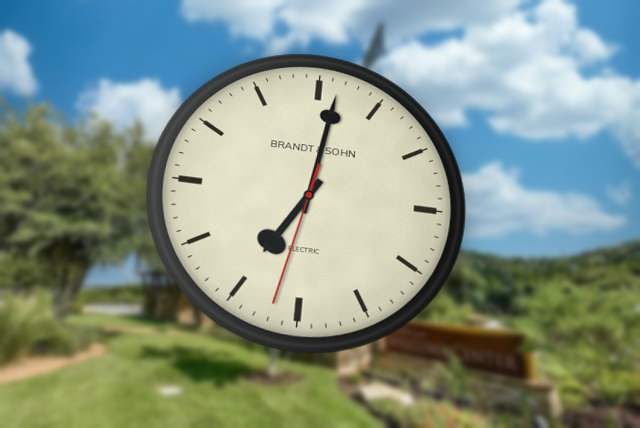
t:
7:01:32
